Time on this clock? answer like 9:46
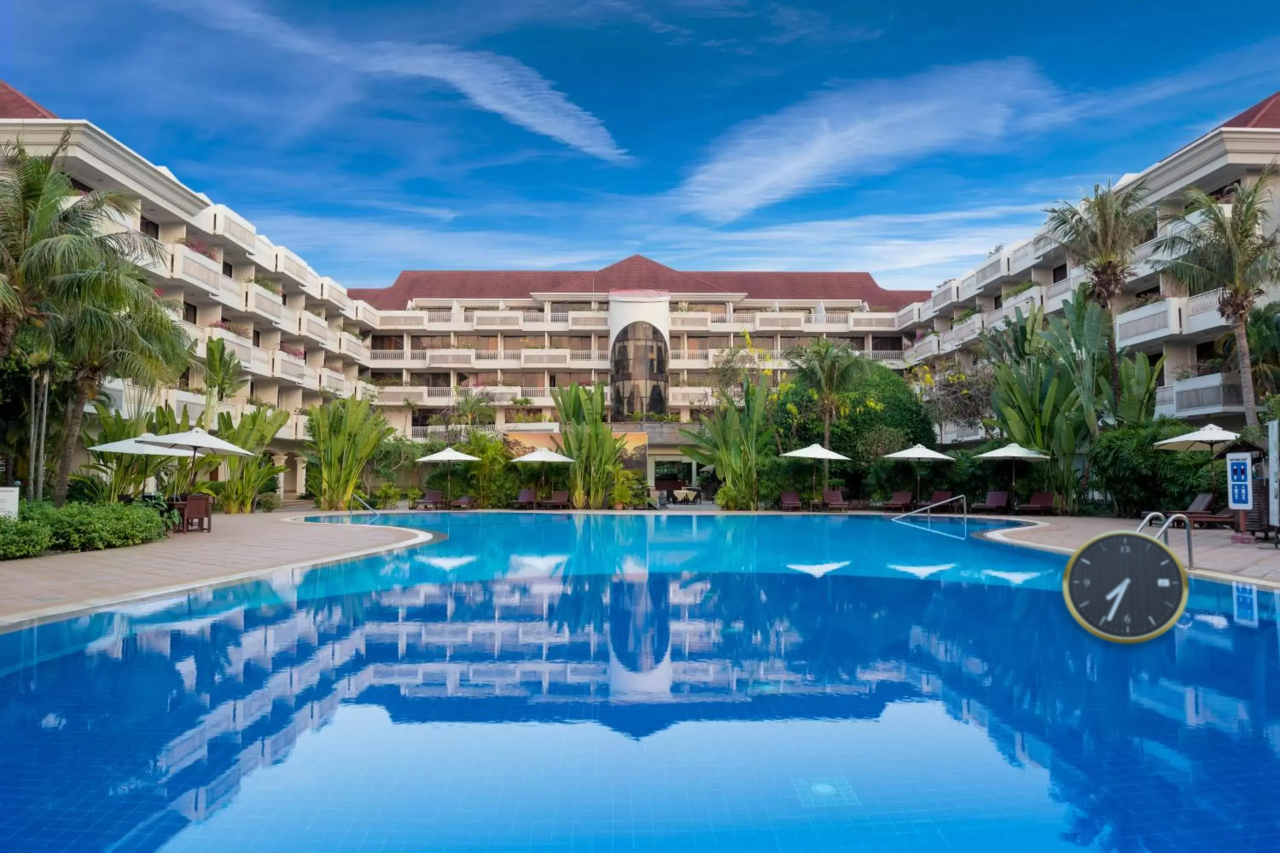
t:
7:34
